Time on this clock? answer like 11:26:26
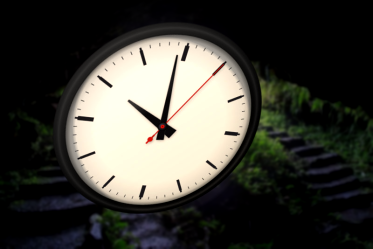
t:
9:59:05
